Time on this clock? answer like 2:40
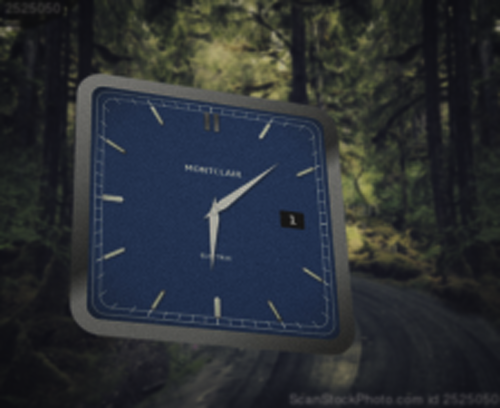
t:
6:08
